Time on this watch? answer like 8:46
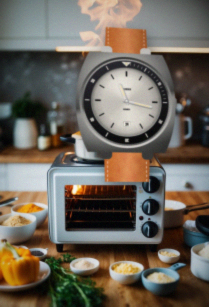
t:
11:17
